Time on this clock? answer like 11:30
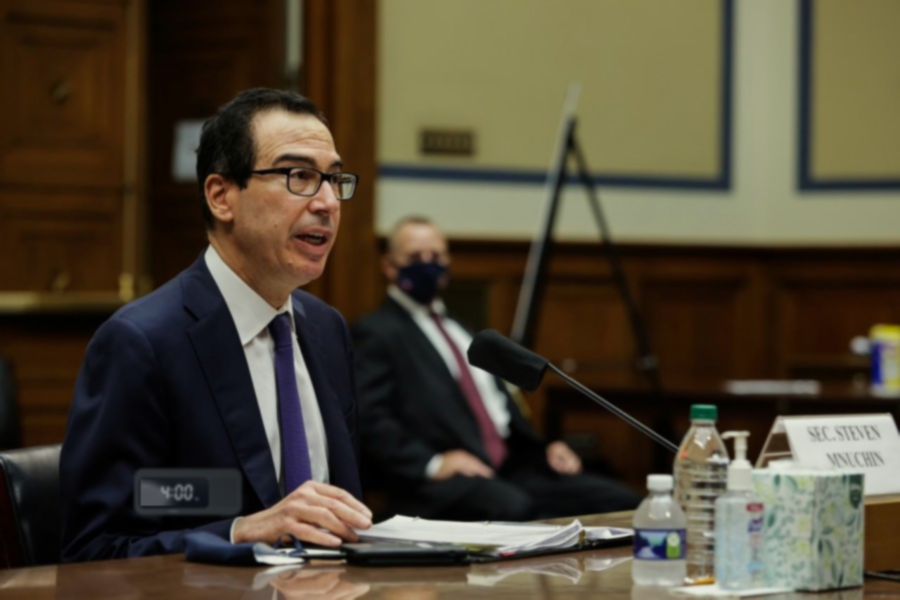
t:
4:00
